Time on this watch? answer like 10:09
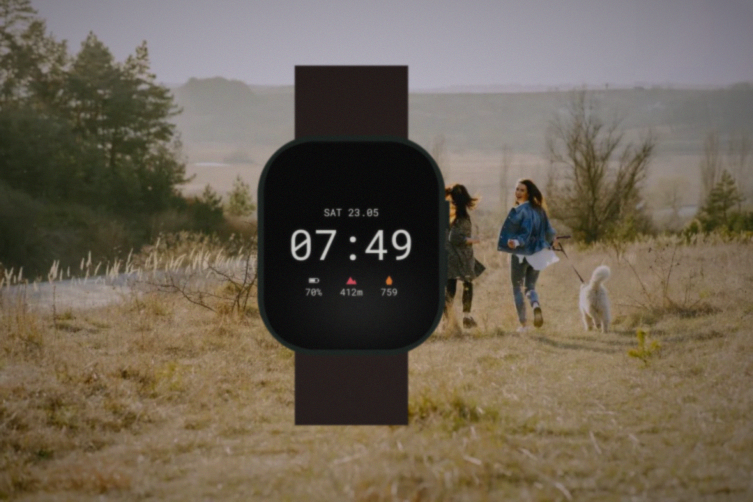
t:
7:49
